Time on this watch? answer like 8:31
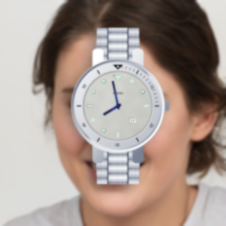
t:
7:58
